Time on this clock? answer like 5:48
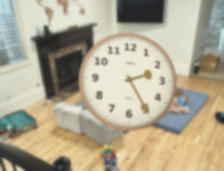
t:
2:25
